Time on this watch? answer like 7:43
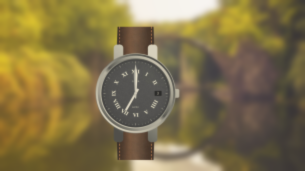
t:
7:00
